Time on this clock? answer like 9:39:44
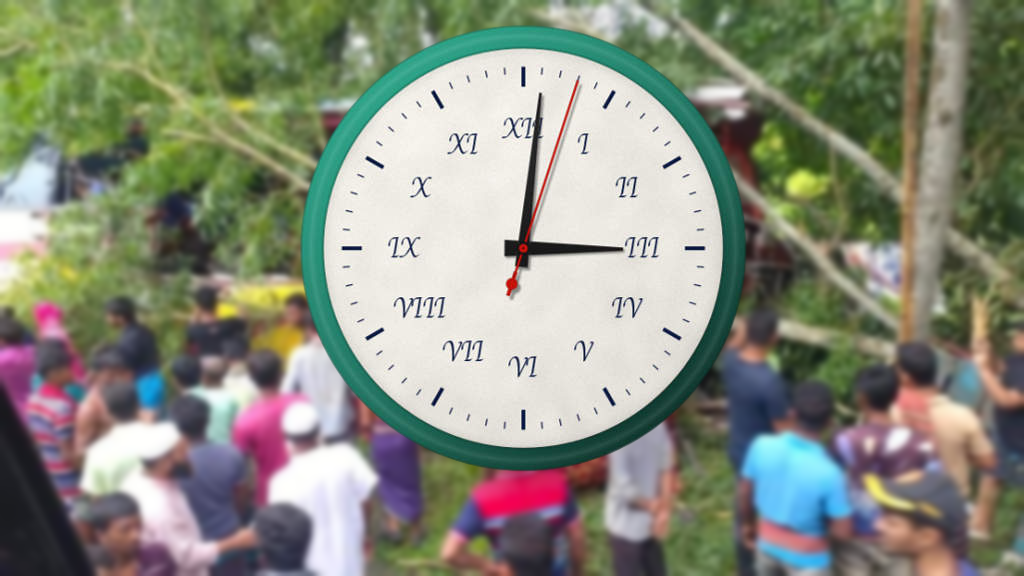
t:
3:01:03
